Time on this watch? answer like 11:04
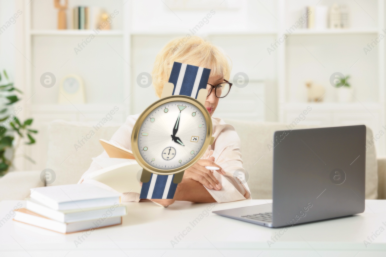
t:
4:00
